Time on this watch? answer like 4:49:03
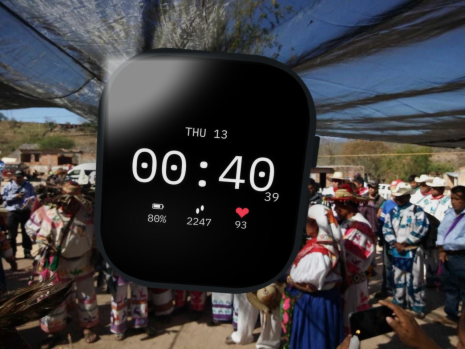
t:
0:40:39
